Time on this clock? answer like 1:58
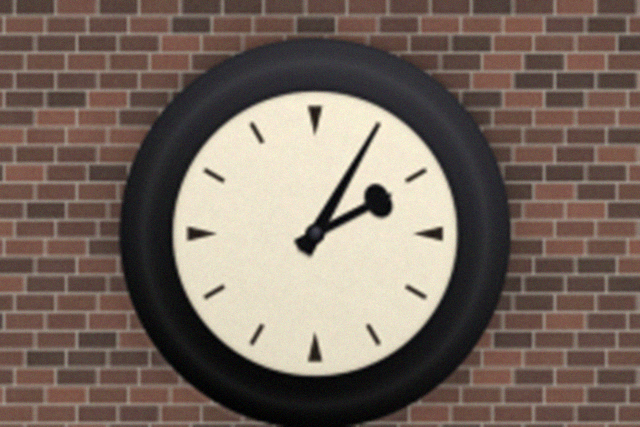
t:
2:05
